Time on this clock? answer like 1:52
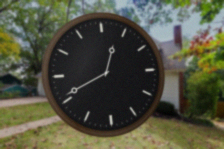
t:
12:41
